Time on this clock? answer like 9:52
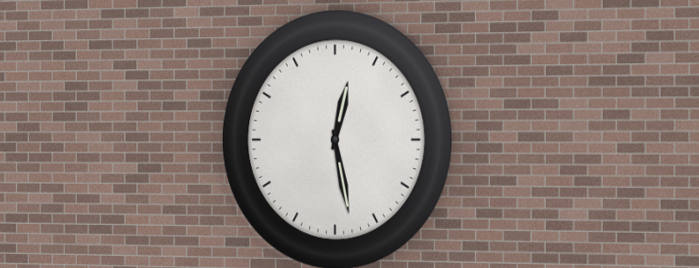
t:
12:28
